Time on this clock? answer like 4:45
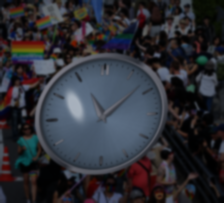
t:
11:08
